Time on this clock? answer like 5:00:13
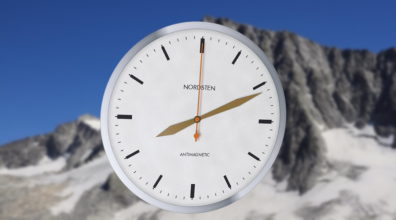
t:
8:11:00
